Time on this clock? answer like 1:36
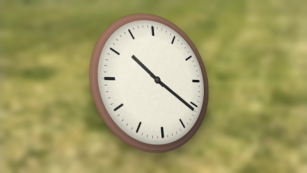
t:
10:21
